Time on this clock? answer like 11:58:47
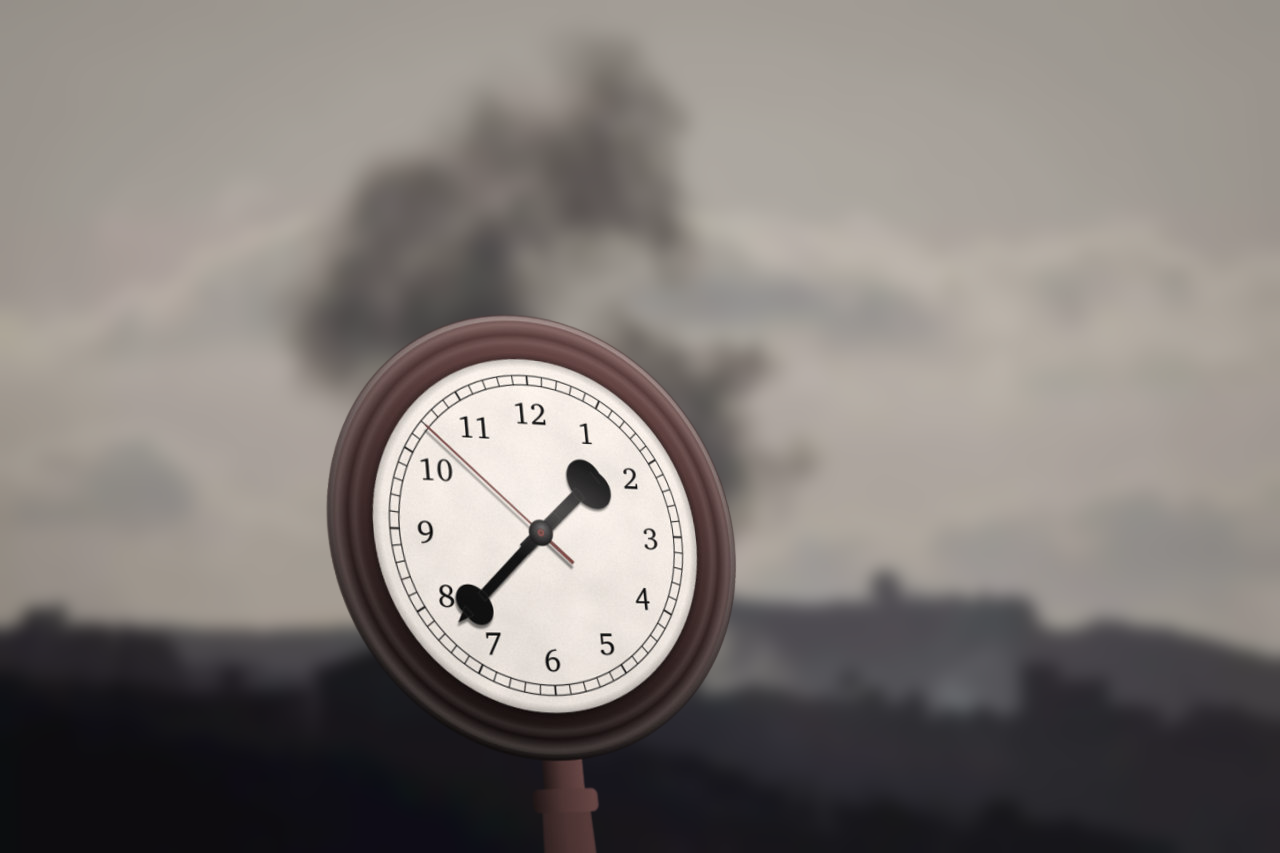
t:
1:37:52
